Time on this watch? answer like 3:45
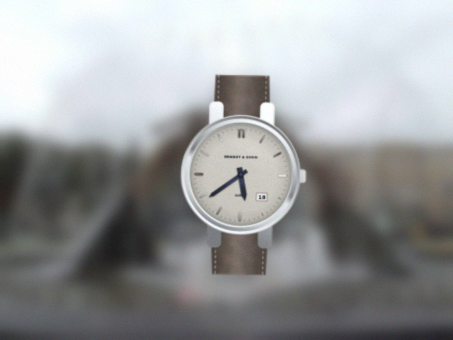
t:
5:39
